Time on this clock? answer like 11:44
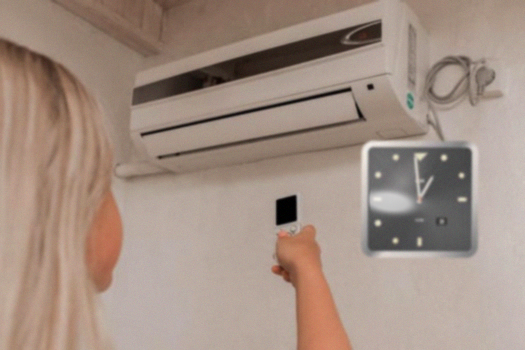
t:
12:59
